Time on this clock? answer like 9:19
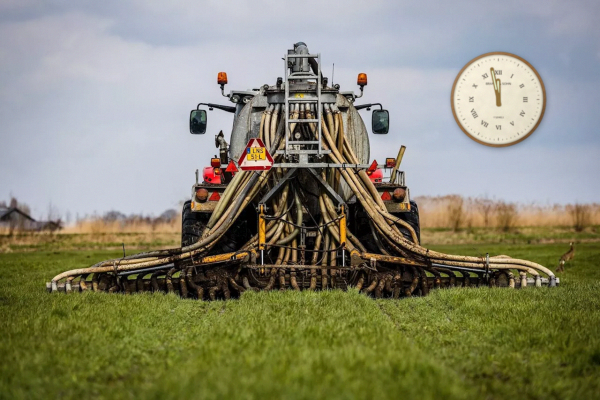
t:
11:58
